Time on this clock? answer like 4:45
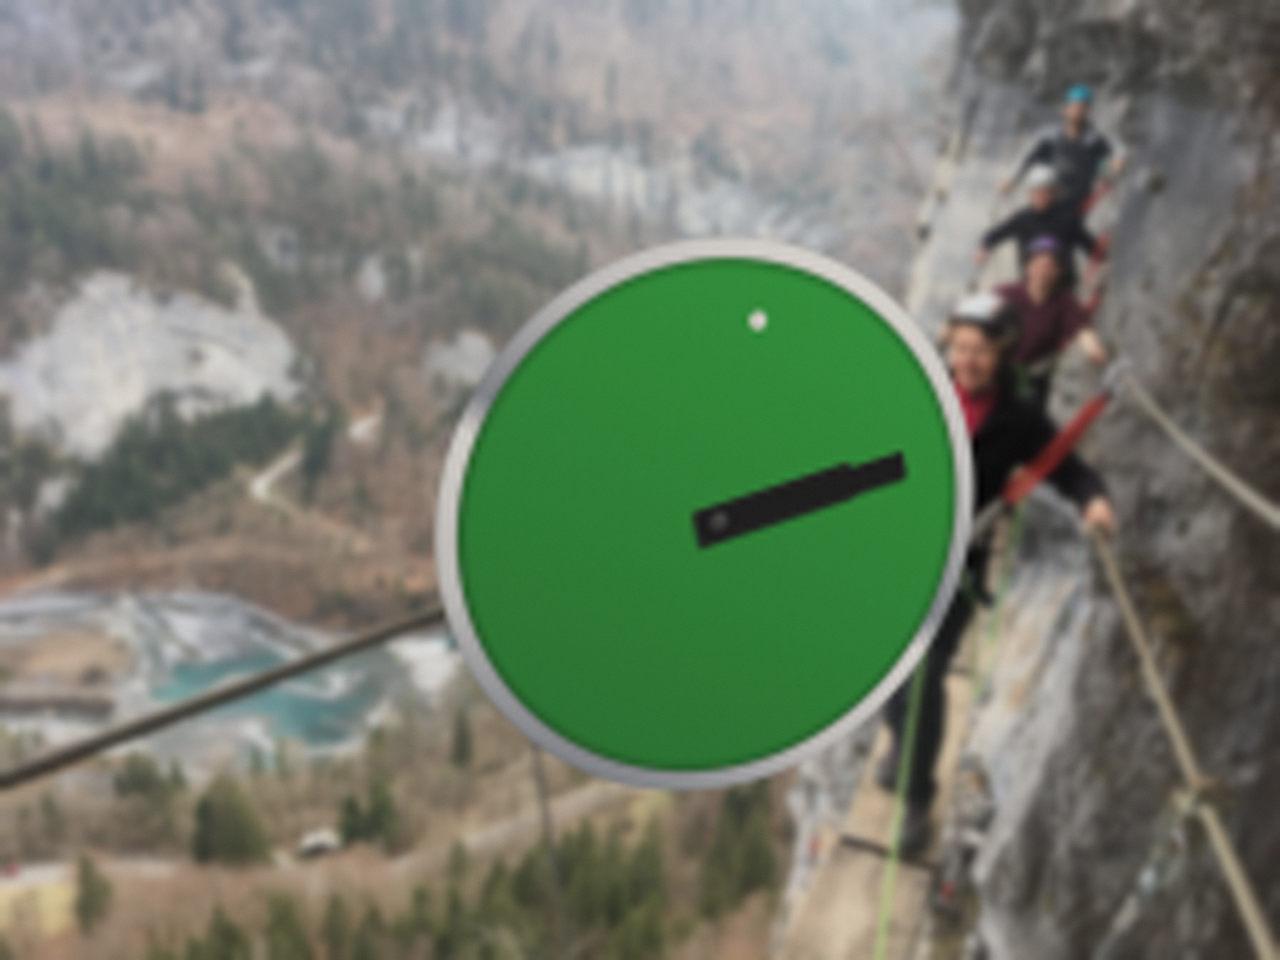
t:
2:11
